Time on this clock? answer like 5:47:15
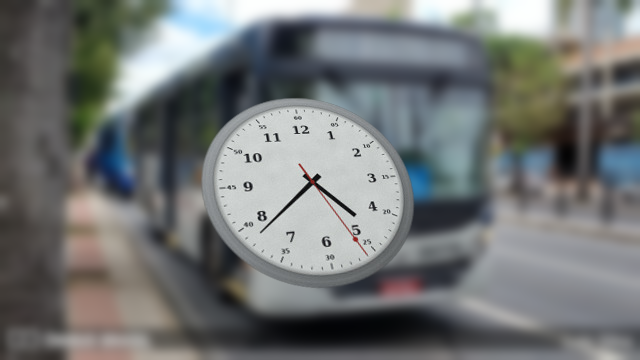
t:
4:38:26
